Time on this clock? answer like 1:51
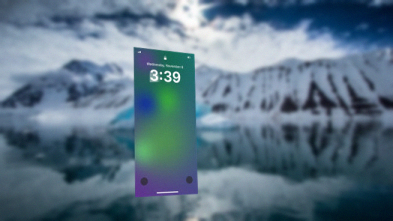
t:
3:39
